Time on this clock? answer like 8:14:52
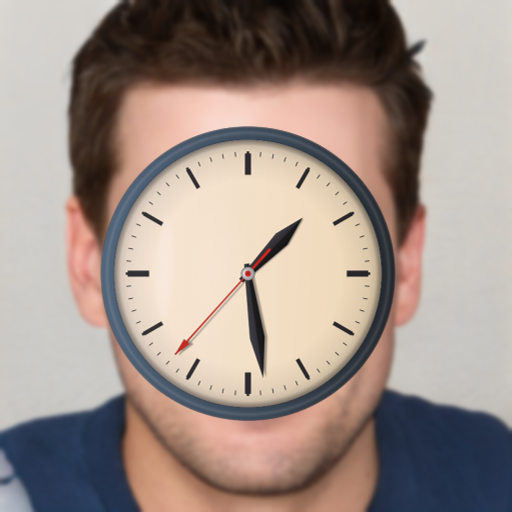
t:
1:28:37
